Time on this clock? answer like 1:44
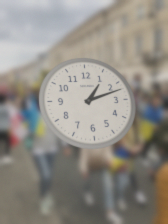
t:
1:12
